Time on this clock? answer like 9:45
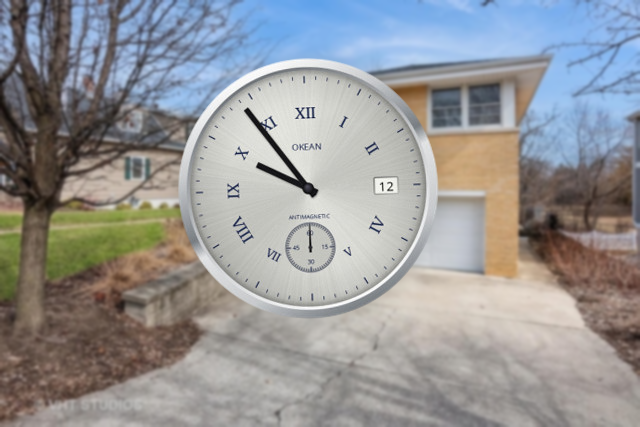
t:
9:54
